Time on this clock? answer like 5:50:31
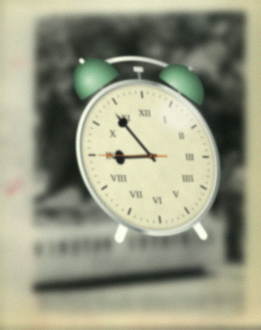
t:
8:53:45
